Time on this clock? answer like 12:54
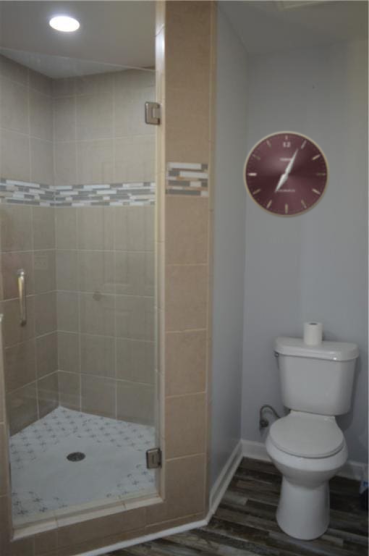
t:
7:04
